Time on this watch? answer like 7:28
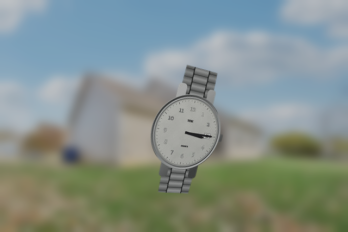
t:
3:15
